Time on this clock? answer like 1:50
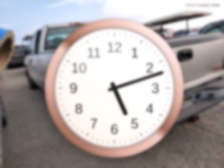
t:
5:12
